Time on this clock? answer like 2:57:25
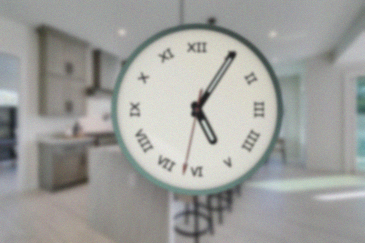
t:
5:05:32
